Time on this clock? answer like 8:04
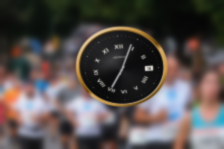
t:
7:04
